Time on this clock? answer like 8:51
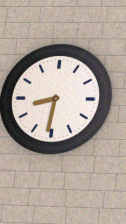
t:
8:31
